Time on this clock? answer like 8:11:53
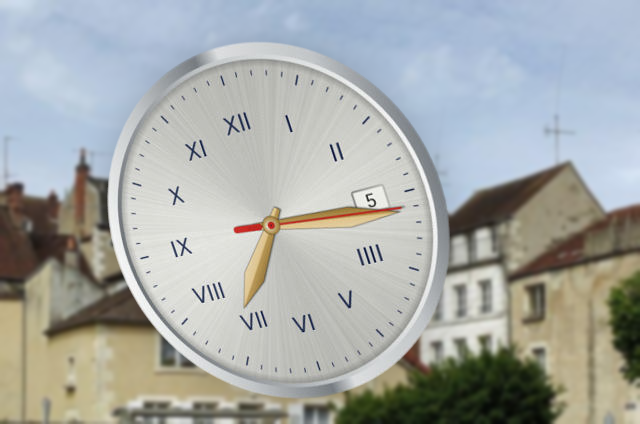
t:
7:16:16
